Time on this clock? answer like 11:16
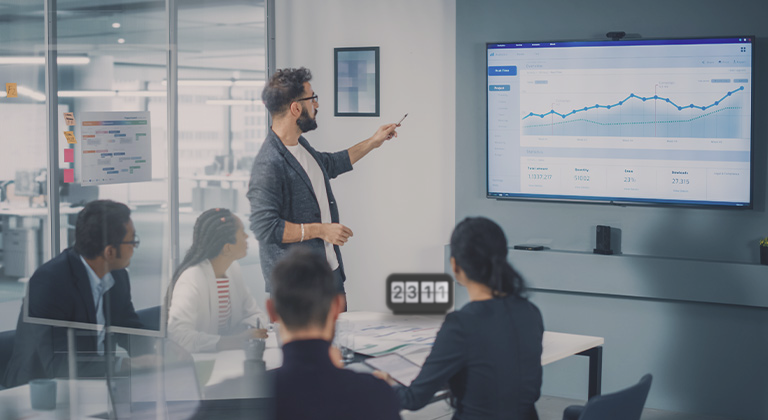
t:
23:11
